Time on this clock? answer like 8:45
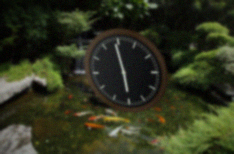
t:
5:59
